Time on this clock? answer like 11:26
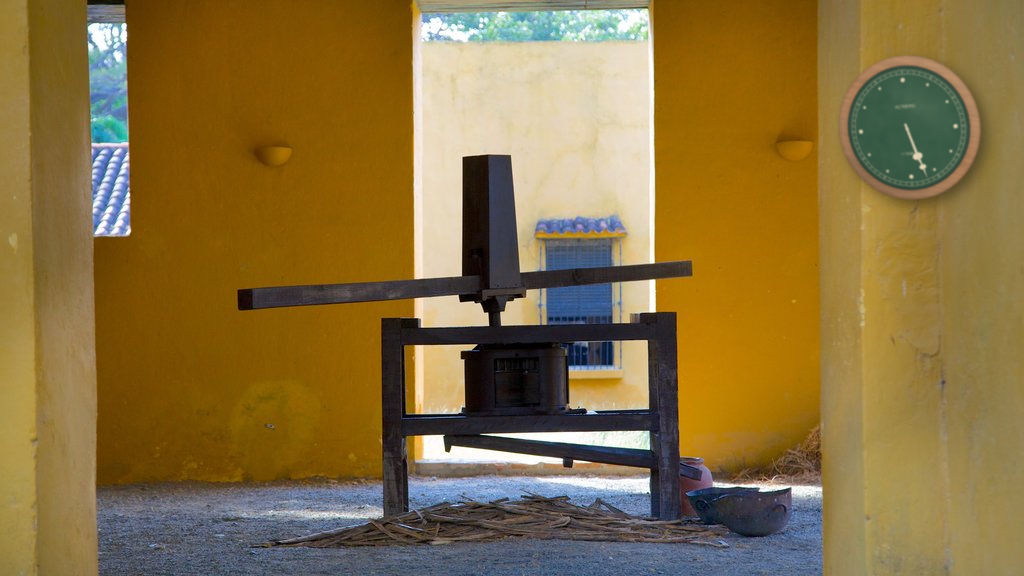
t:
5:27
